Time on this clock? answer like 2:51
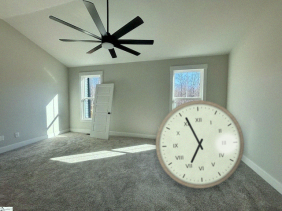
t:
6:56
